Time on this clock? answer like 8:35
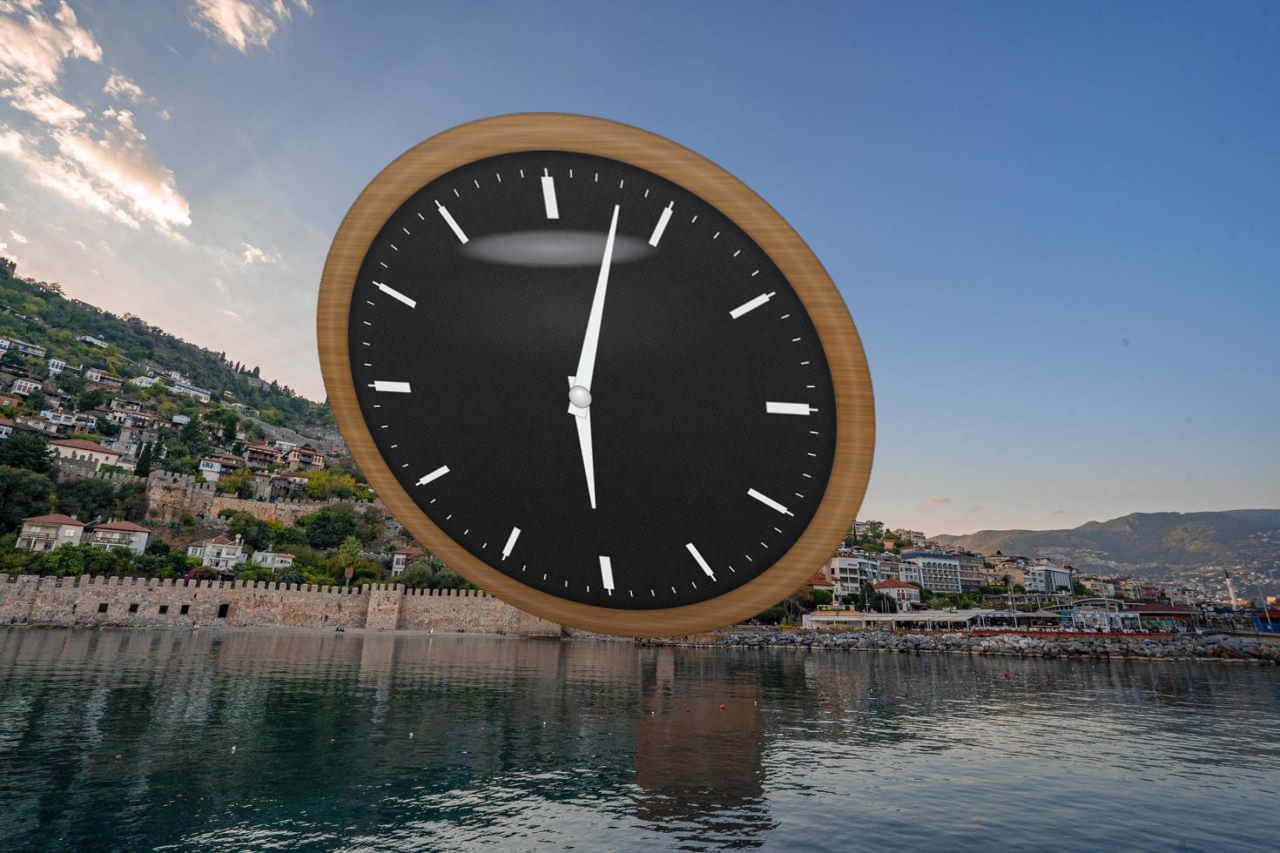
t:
6:03
